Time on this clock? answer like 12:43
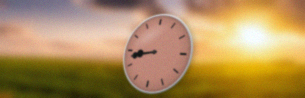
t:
8:43
